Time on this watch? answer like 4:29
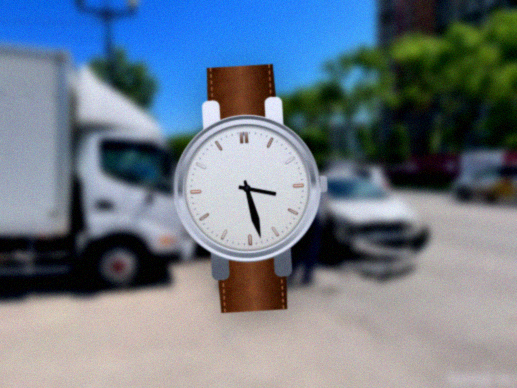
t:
3:28
